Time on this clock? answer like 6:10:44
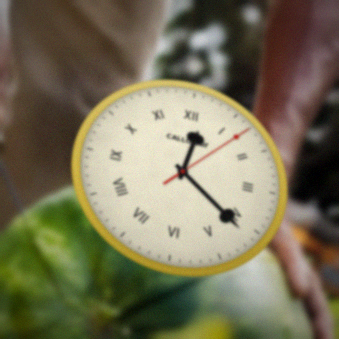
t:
12:21:07
